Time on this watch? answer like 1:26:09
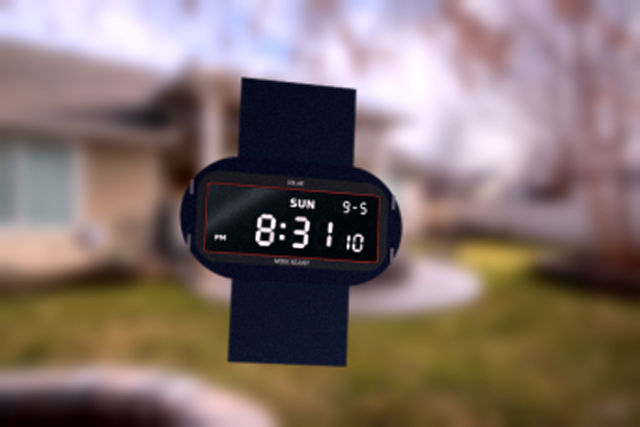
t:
8:31:10
